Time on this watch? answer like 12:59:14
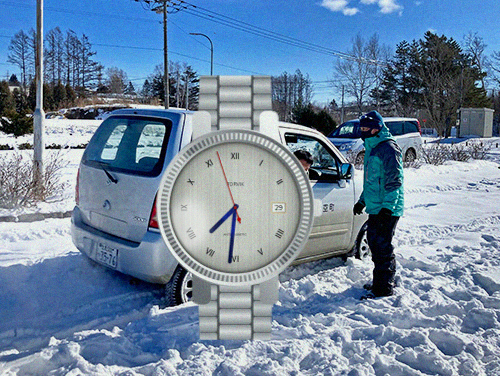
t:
7:30:57
